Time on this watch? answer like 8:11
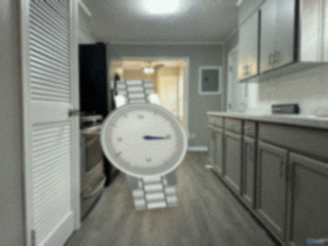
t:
3:16
